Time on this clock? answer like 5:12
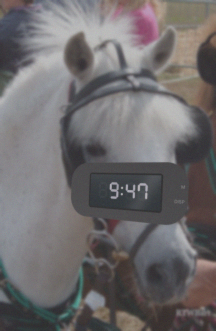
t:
9:47
